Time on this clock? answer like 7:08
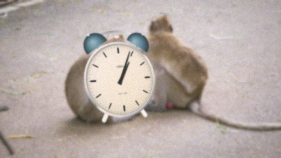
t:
1:04
